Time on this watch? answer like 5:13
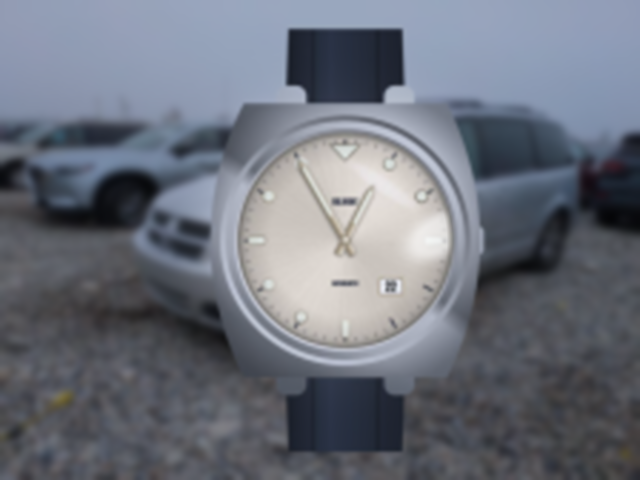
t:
12:55
